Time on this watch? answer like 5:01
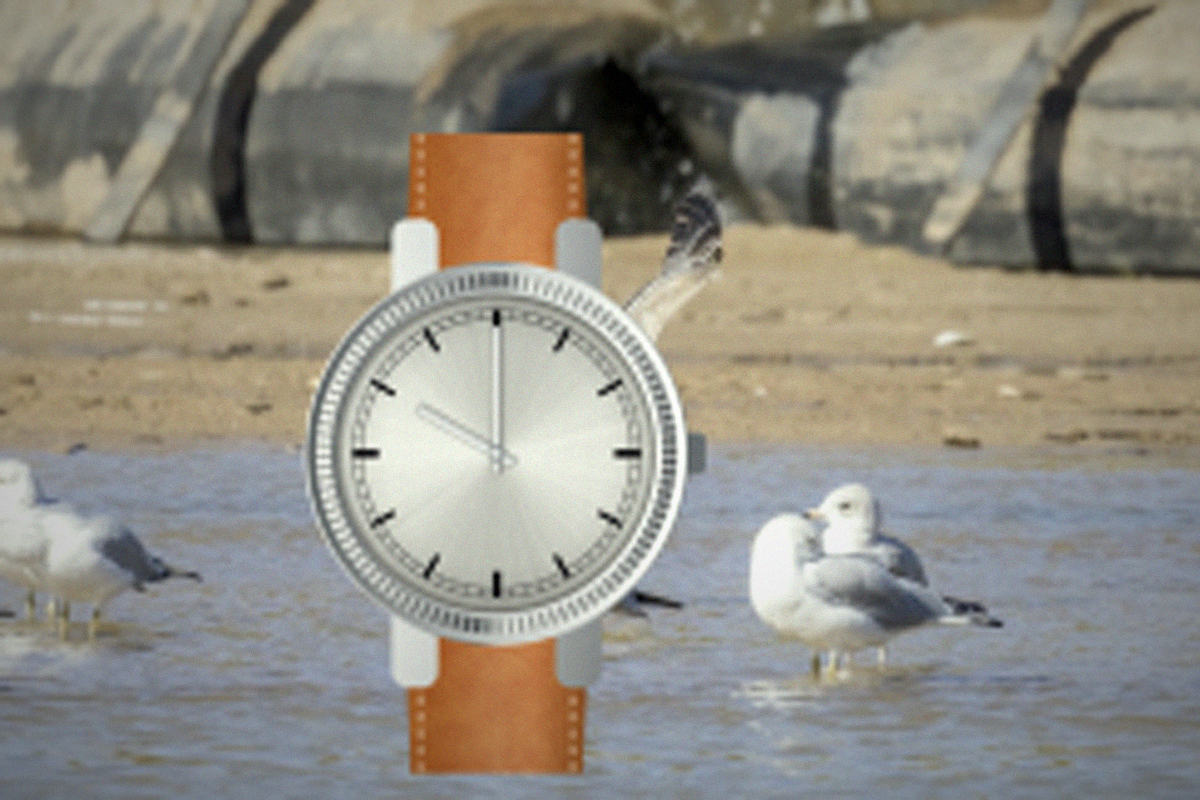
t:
10:00
